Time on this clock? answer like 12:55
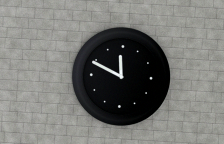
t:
11:49
